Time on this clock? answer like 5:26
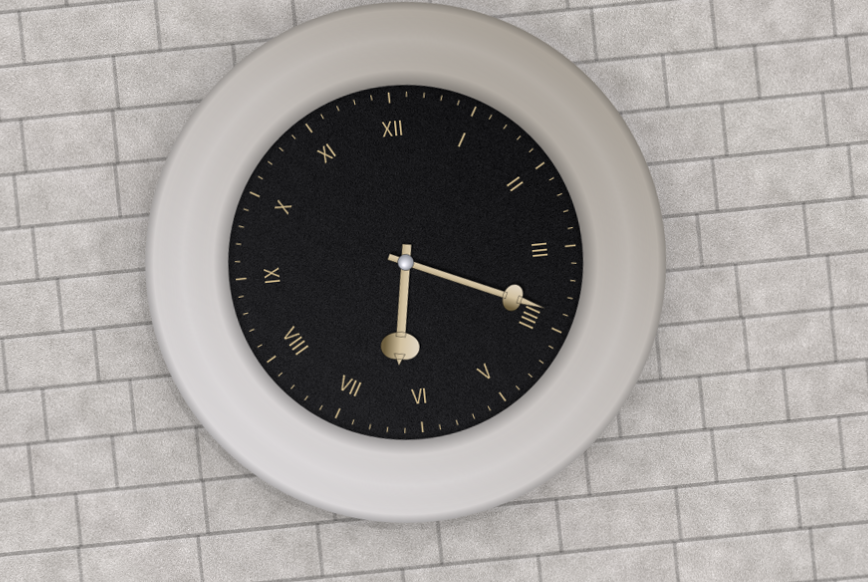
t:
6:19
